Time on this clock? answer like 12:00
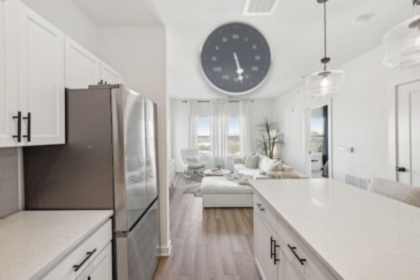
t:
5:28
